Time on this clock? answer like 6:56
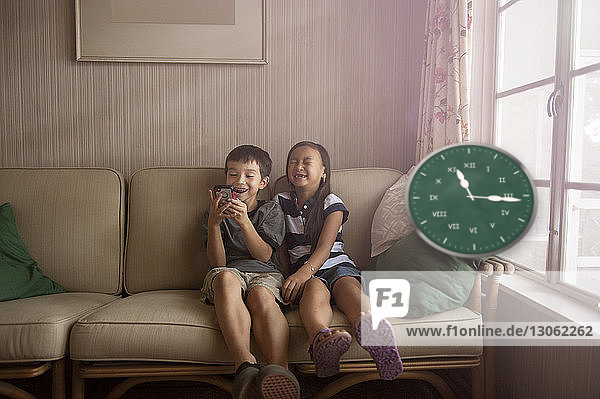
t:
11:16
